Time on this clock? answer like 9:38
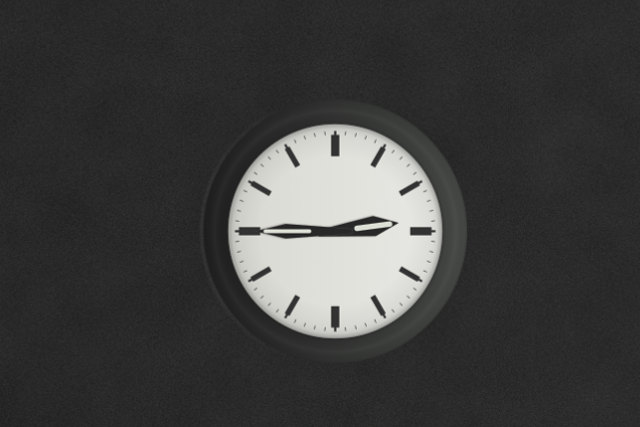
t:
2:45
